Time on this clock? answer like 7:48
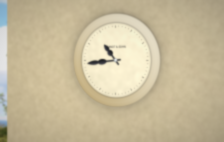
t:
10:44
